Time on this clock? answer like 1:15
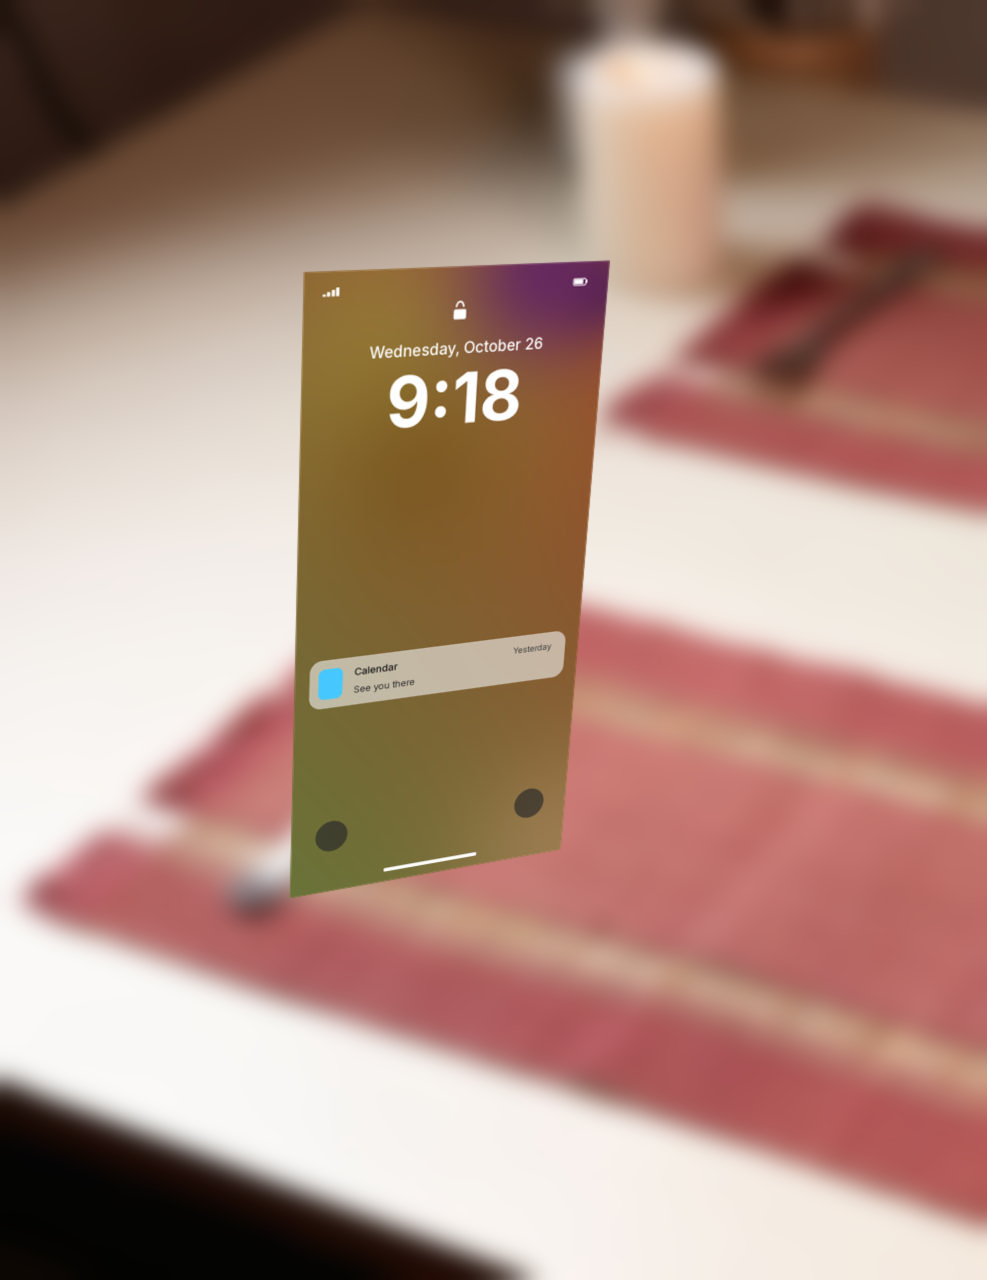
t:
9:18
